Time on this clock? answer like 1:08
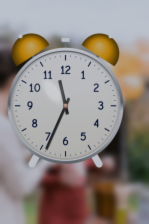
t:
11:34
